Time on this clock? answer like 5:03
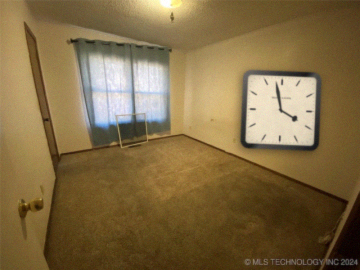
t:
3:58
